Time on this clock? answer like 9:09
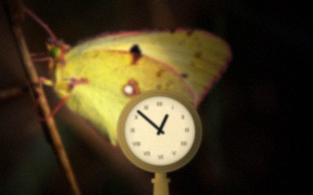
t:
12:52
